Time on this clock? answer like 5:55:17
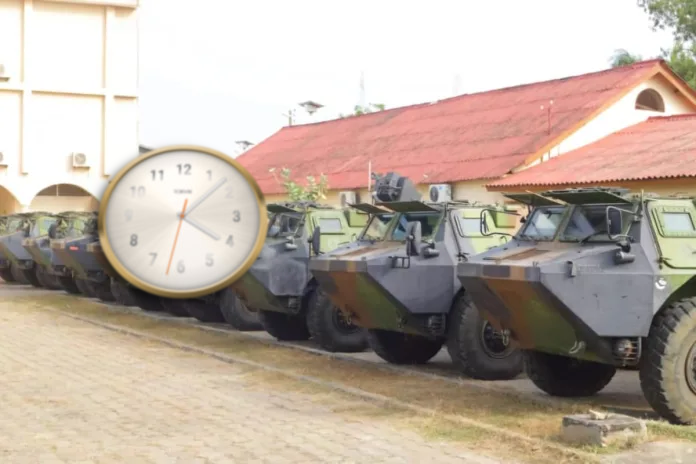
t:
4:07:32
